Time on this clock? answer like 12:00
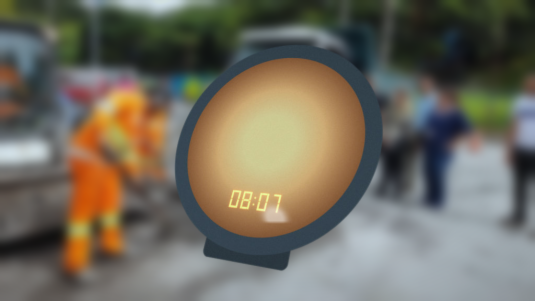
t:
8:07
